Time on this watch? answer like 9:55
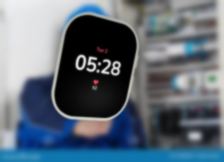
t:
5:28
